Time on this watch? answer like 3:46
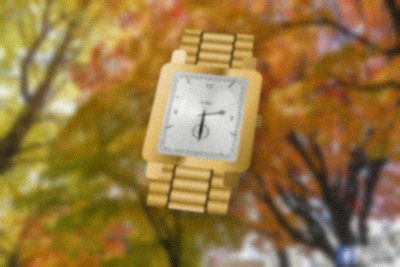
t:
2:30
